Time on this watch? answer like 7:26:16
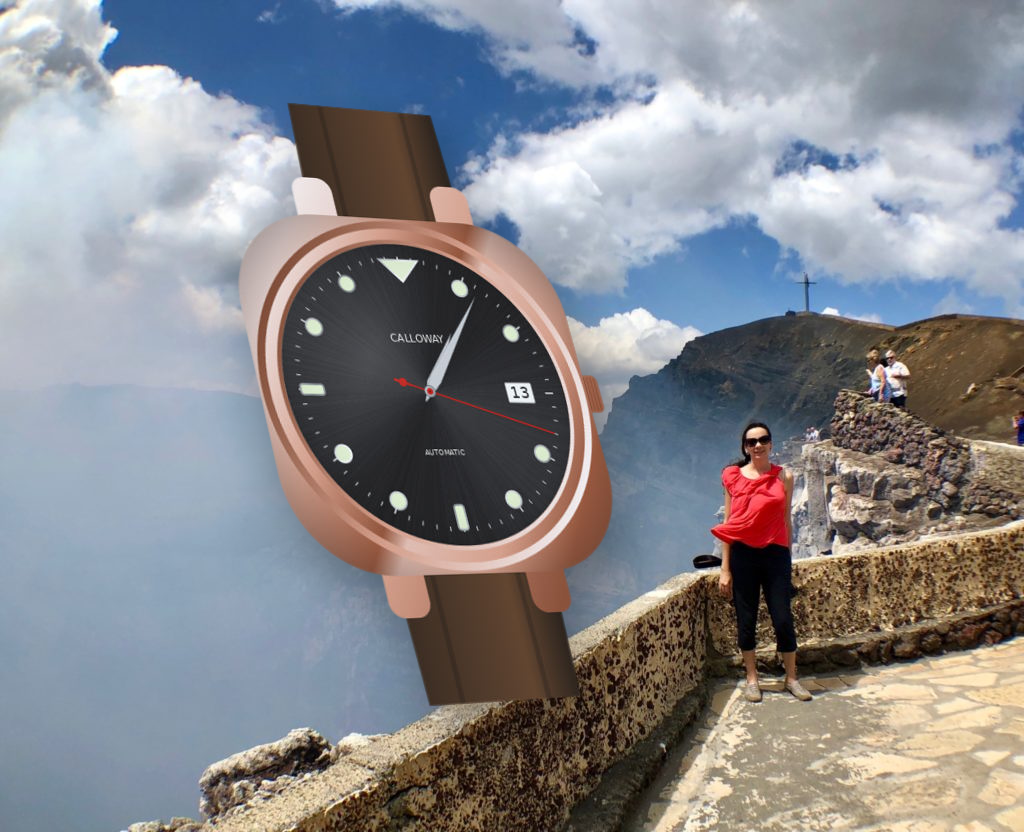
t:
1:06:18
